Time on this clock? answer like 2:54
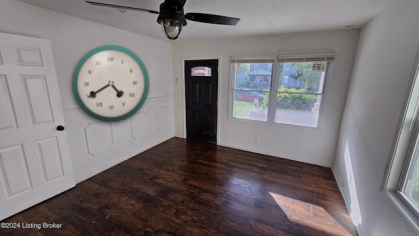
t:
4:40
